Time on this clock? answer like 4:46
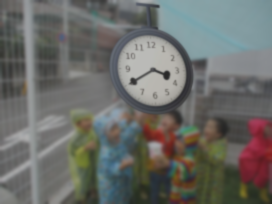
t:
3:40
